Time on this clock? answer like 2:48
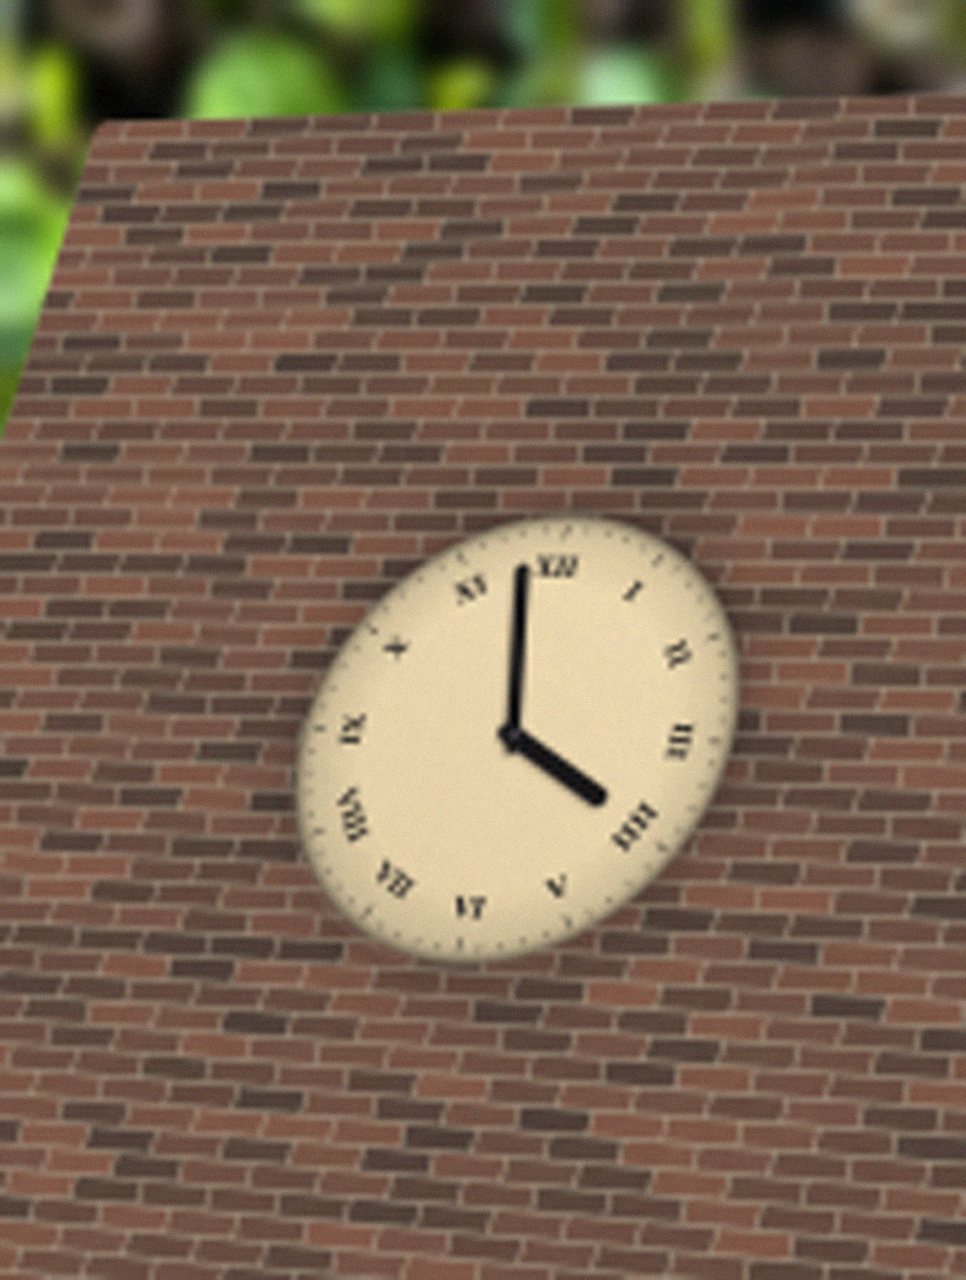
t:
3:58
